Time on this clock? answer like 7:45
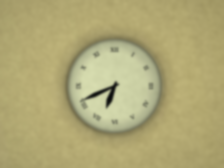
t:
6:41
